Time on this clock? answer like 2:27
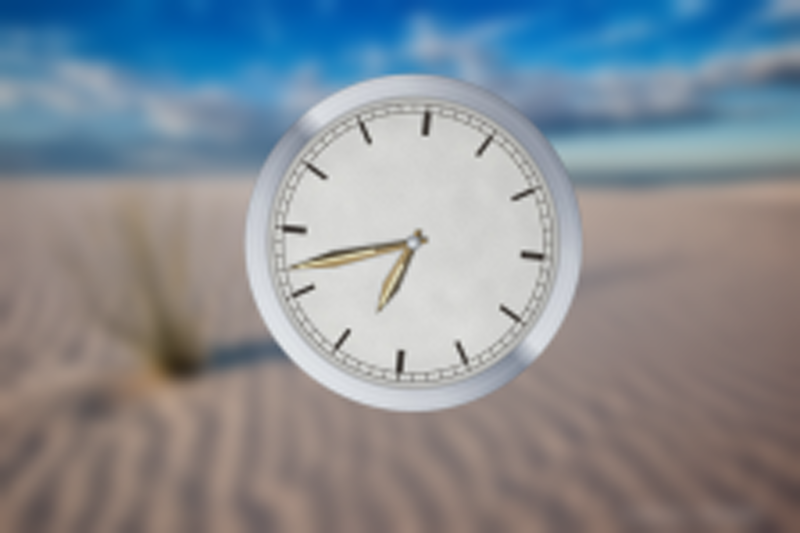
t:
6:42
